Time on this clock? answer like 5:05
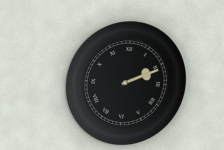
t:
2:11
